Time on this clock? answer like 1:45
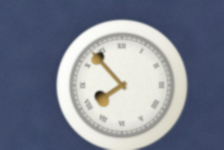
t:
7:53
